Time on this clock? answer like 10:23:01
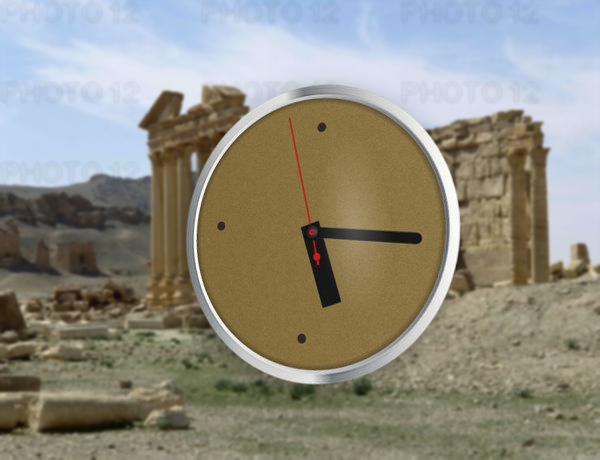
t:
5:14:57
